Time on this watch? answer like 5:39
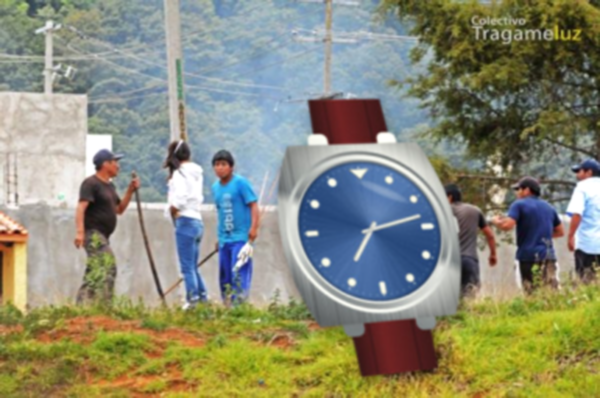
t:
7:13
